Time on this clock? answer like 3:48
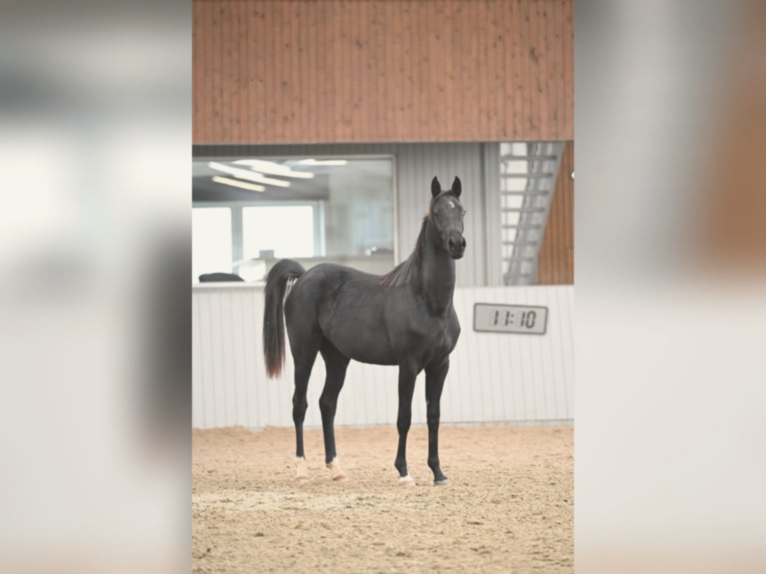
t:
11:10
